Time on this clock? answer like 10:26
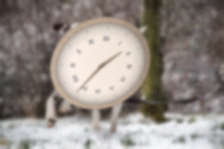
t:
1:36
